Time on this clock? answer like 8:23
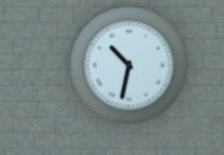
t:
10:32
